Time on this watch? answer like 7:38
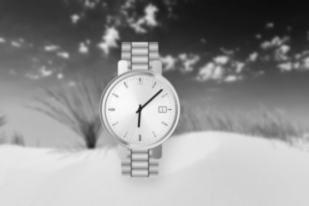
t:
6:08
